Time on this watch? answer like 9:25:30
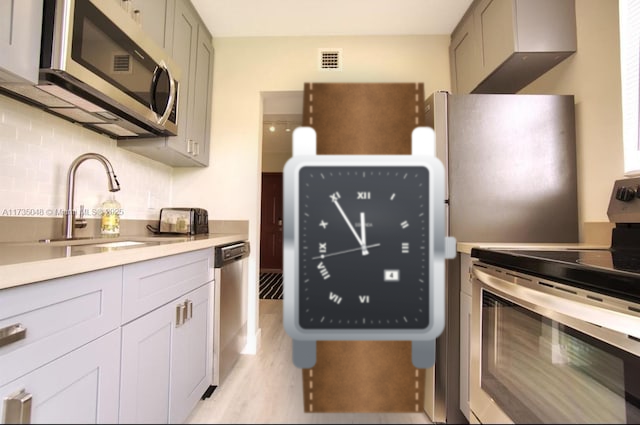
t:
11:54:43
